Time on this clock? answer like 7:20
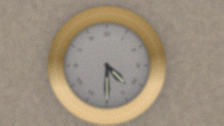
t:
4:30
